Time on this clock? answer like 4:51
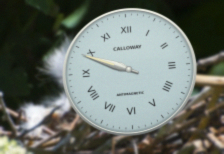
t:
9:49
